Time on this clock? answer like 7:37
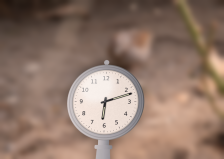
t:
6:12
